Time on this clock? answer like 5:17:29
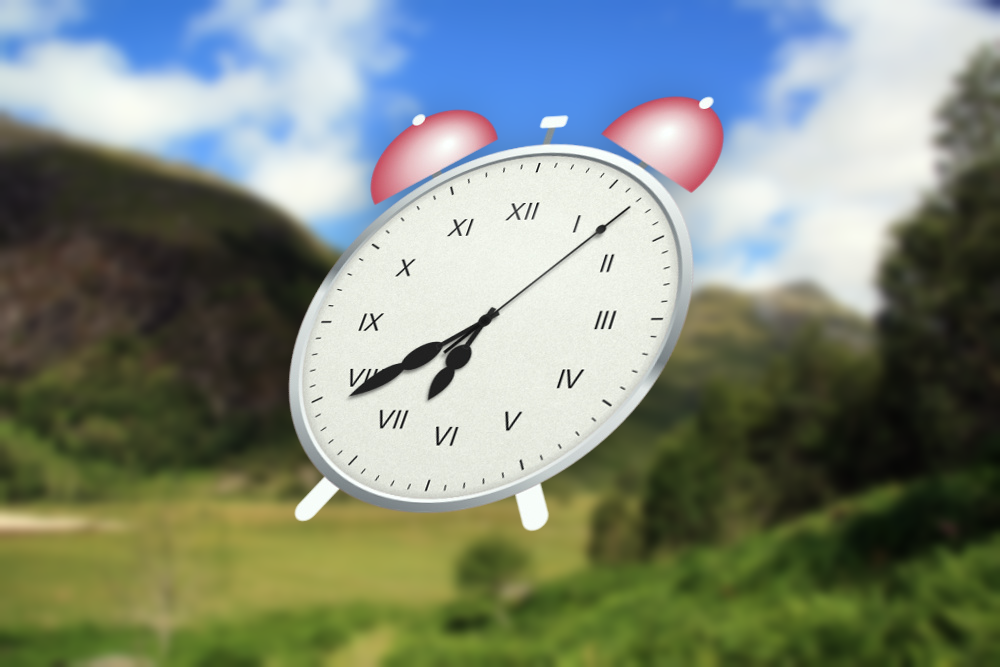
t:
6:39:07
